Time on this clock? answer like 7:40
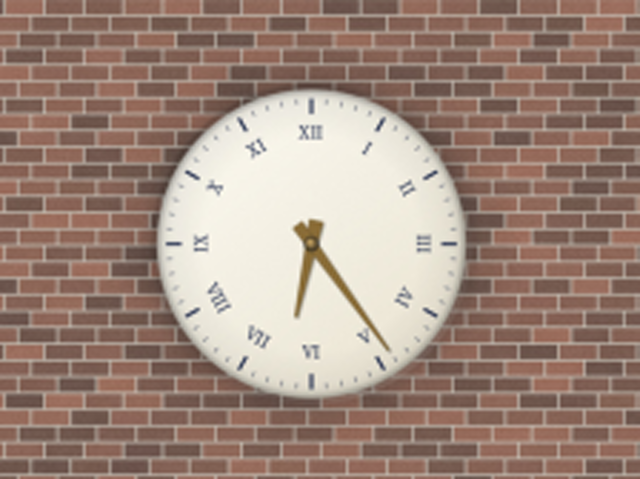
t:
6:24
